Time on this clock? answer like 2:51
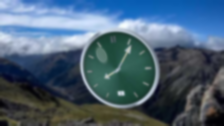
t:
8:06
